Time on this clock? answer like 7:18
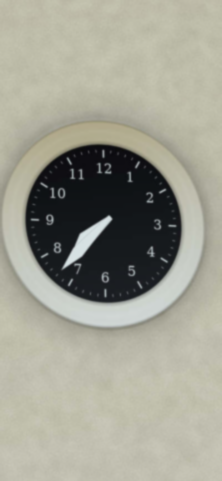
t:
7:37
